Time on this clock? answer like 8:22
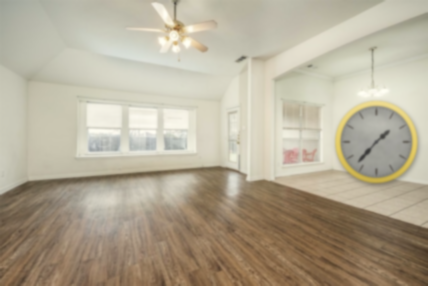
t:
1:37
